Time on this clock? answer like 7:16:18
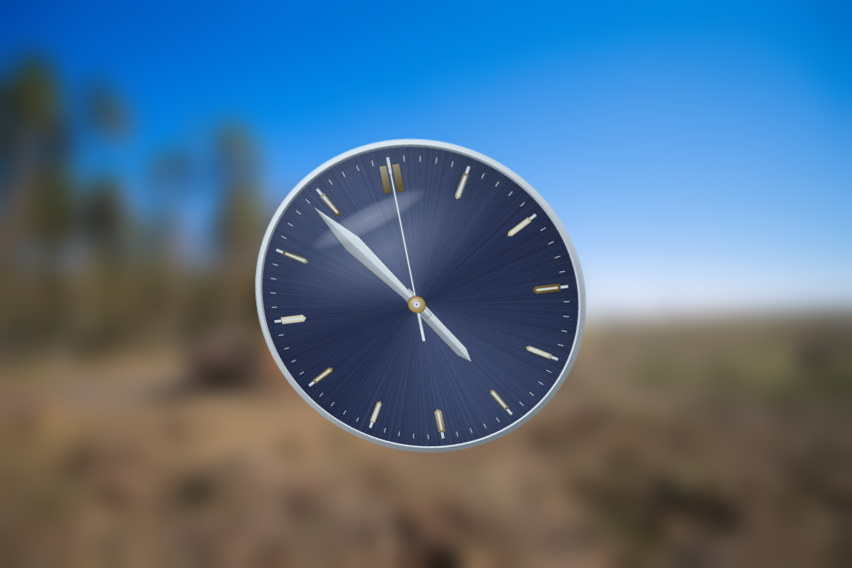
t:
4:54:00
